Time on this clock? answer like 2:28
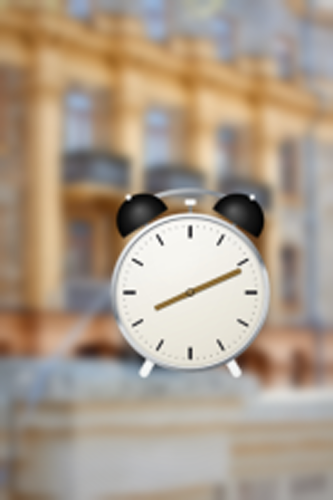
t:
8:11
